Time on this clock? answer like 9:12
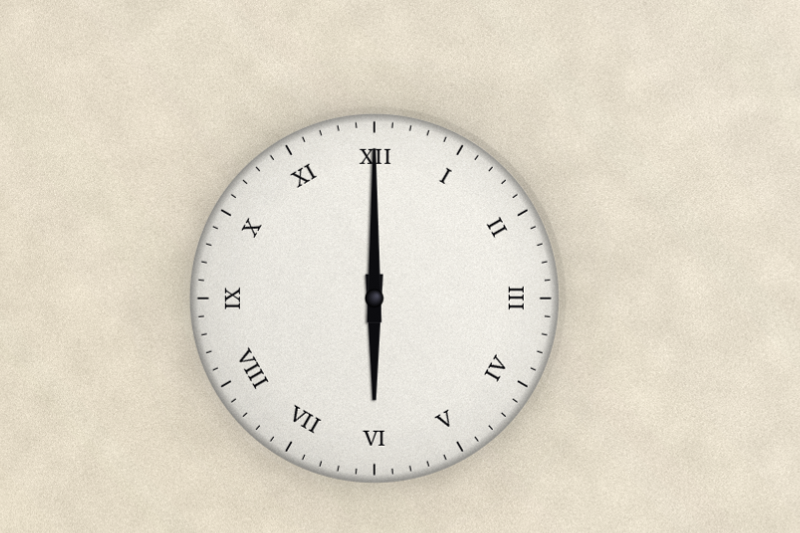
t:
6:00
